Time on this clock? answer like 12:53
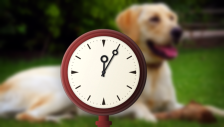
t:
12:05
